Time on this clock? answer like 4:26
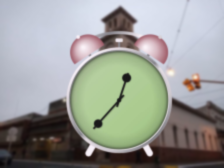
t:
12:37
